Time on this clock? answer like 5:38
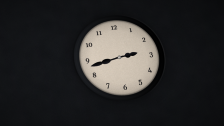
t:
2:43
